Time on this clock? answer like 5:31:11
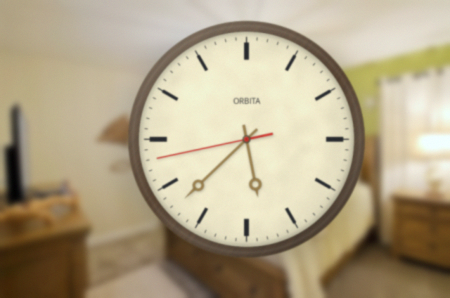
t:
5:37:43
